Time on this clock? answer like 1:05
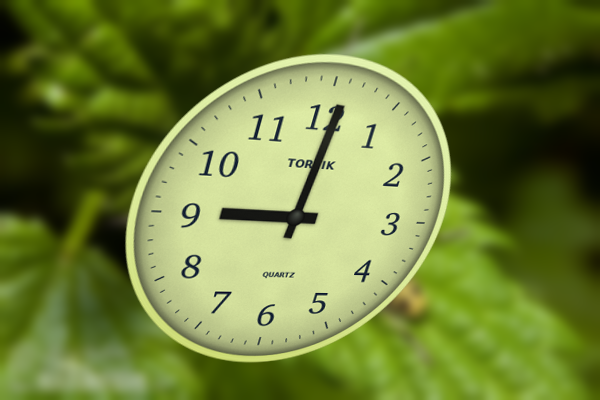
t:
9:01
